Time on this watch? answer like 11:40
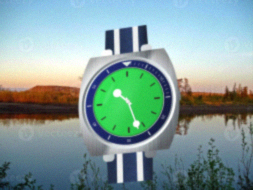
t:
10:27
